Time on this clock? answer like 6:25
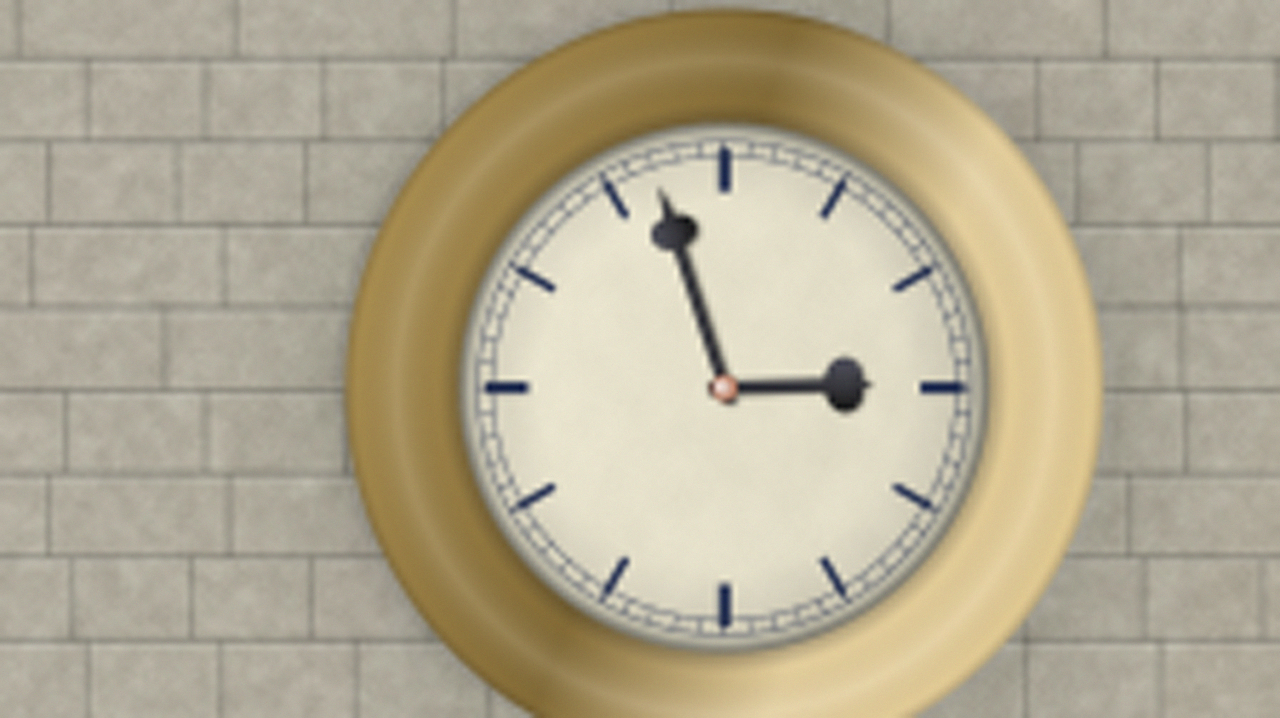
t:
2:57
